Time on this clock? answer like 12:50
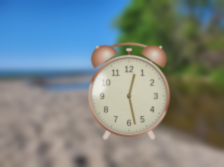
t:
12:28
